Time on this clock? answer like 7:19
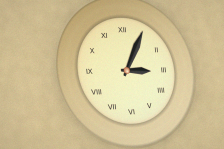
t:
3:05
